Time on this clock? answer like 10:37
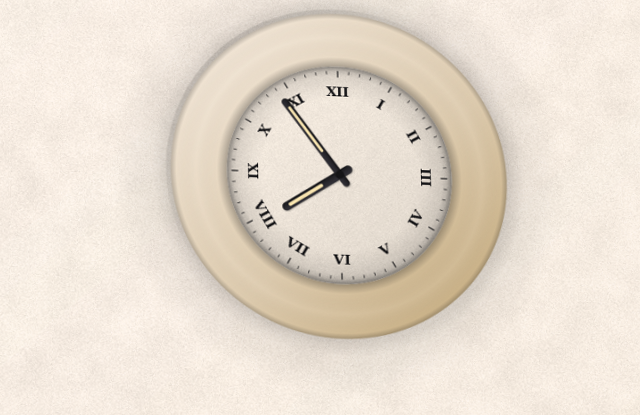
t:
7:54
